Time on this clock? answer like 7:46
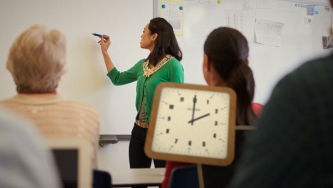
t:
2:00
